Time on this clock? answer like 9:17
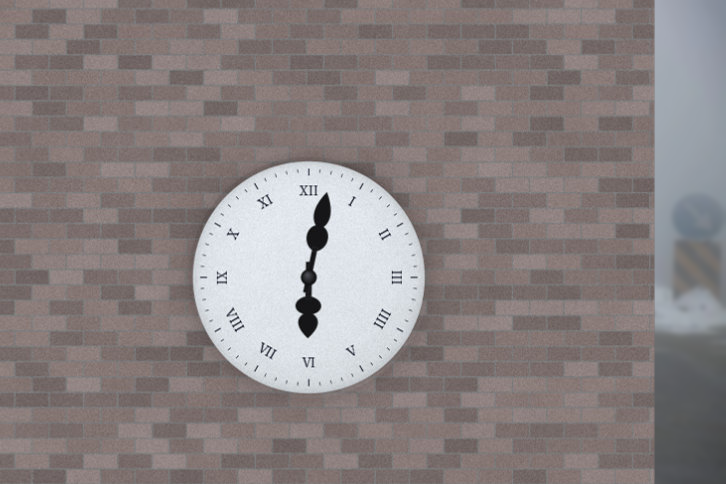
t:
6:02
